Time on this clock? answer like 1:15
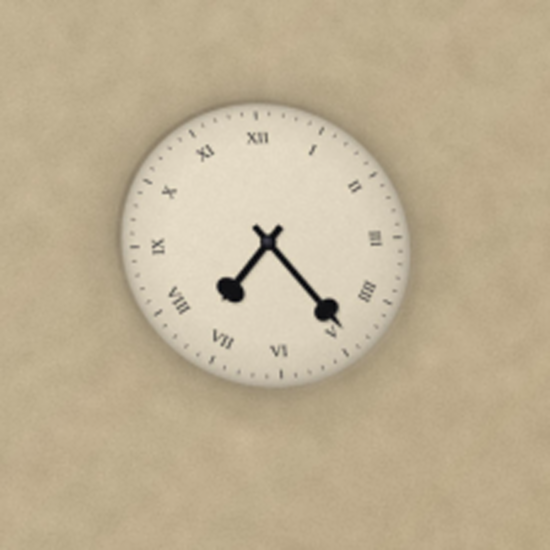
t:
7:24
